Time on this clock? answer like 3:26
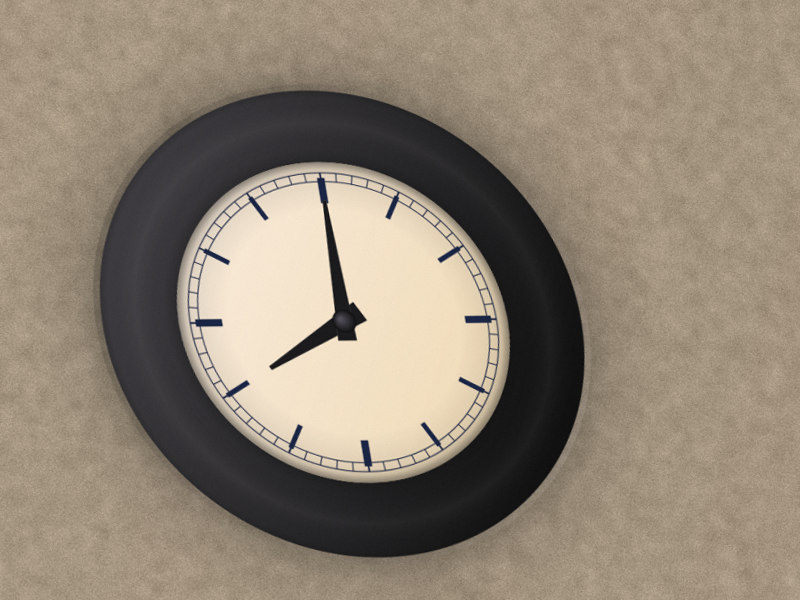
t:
8:00
